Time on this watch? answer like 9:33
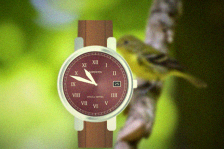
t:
10:48
